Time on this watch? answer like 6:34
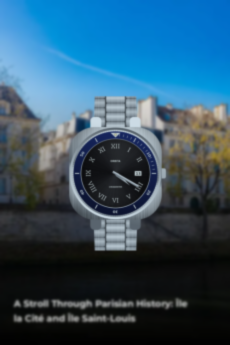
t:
4:20
